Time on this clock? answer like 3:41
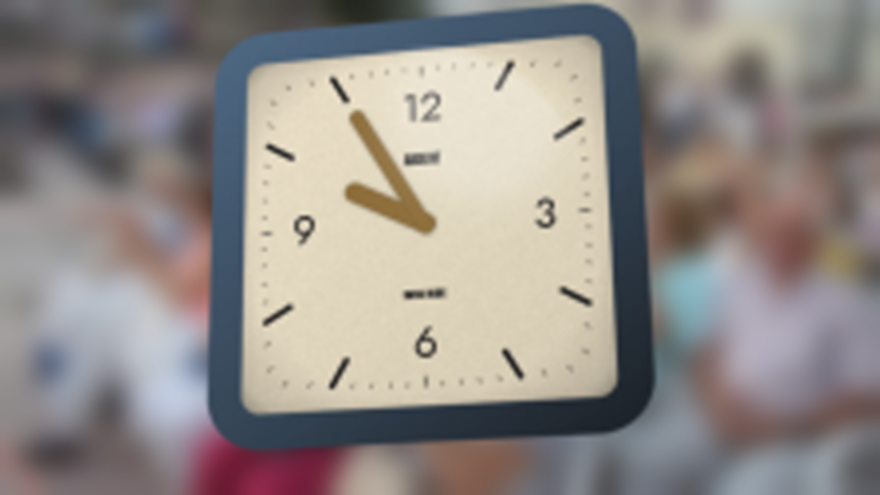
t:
9:55
